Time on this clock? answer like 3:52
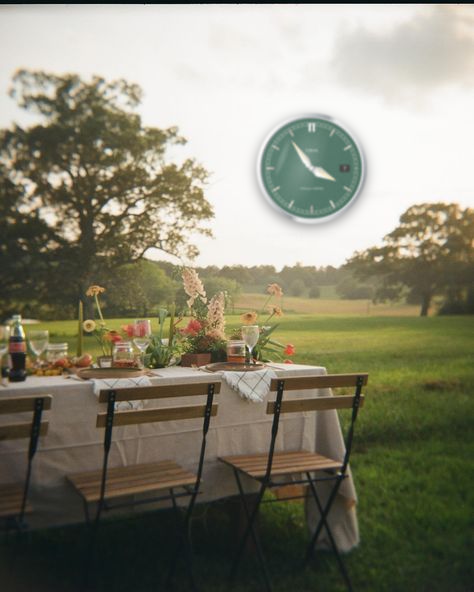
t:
3:54
